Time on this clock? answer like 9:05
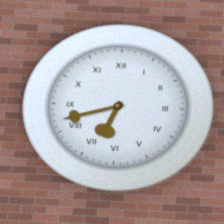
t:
6:42
